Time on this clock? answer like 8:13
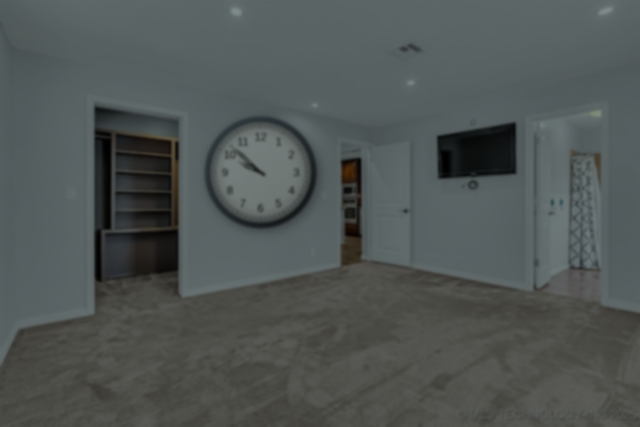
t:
9:52
